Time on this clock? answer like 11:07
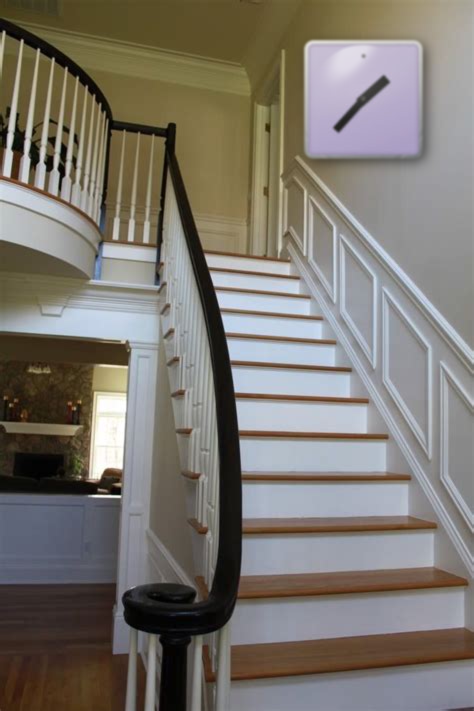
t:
1:37
